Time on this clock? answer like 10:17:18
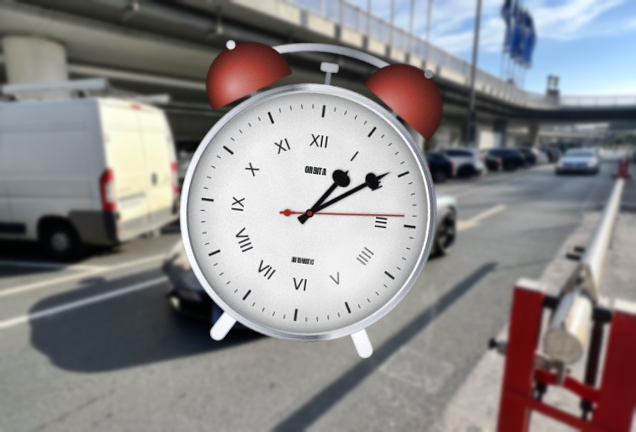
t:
1:09:14
